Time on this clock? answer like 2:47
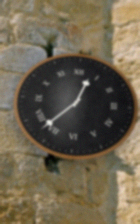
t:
12:37
